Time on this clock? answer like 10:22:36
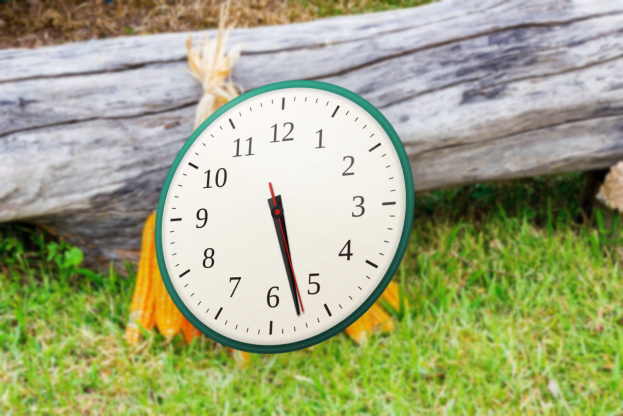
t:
5:27:27
